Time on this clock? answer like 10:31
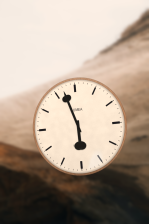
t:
5:57
